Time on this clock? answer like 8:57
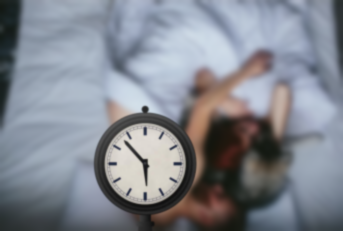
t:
5:53
